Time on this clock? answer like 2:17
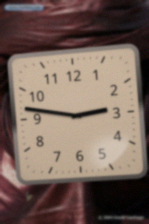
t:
2:47
